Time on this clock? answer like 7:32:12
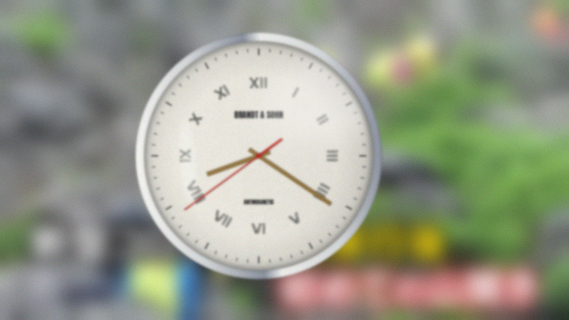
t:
8:20:39
